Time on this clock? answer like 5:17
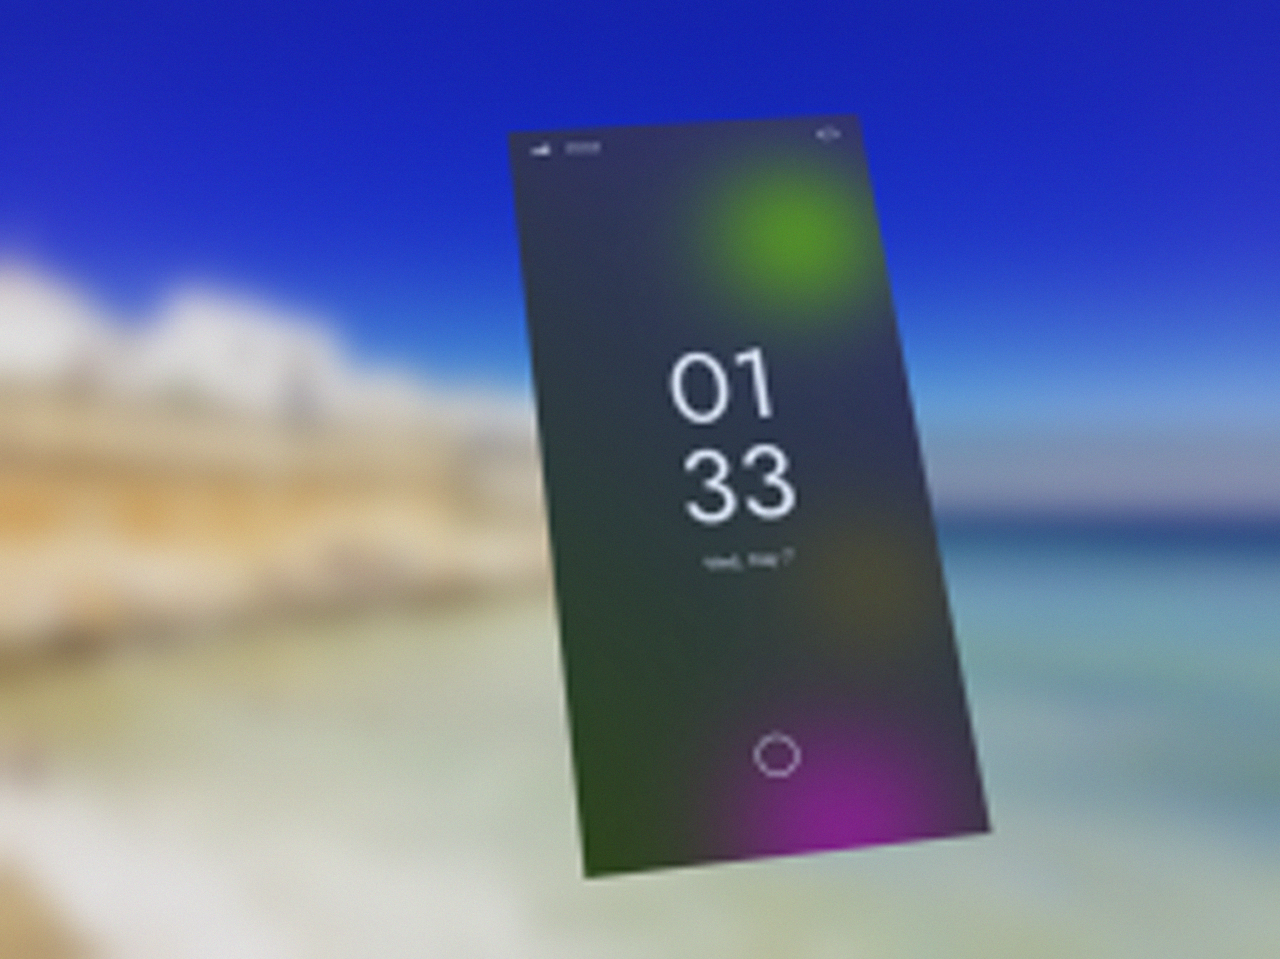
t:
1:33
